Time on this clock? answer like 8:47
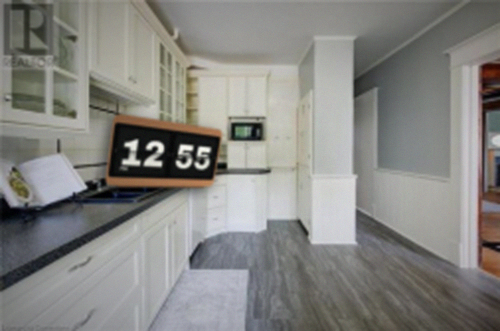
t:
12:55
